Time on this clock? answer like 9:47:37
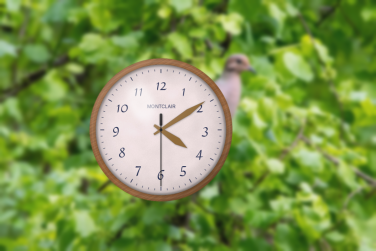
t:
4:09:30
